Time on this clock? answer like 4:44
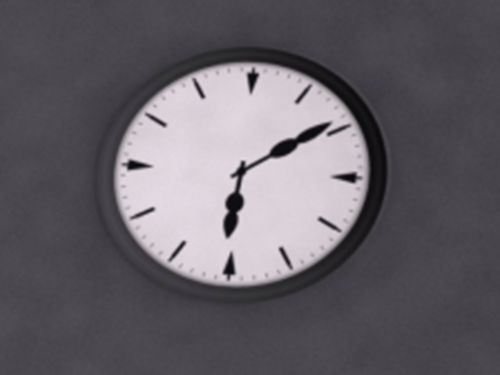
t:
6:09
